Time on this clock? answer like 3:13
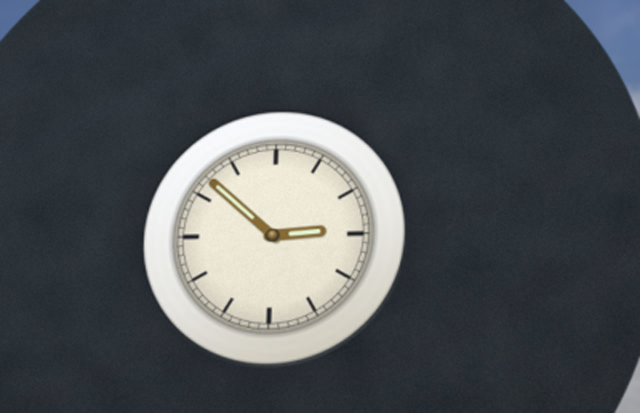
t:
2:52
